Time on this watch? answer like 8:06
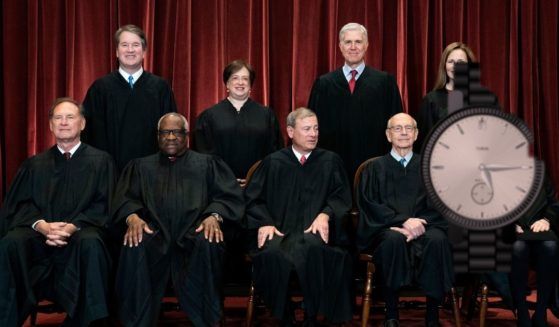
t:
5:15
